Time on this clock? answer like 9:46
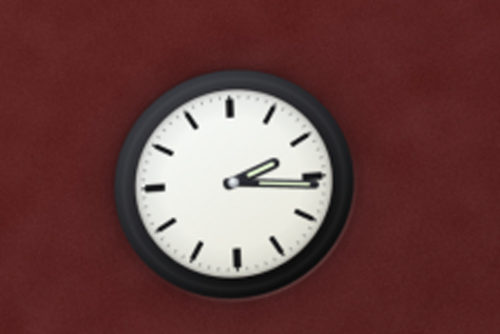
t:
2:16
